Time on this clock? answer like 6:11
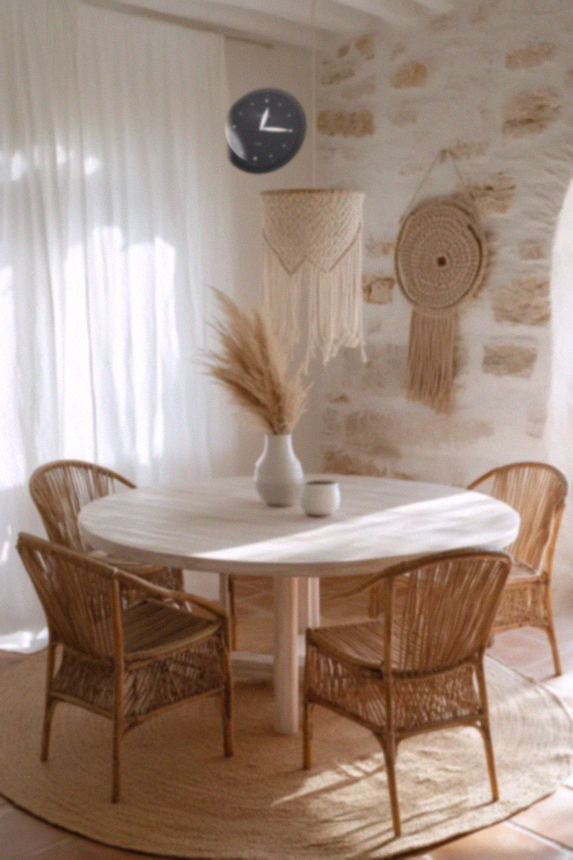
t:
12:15
